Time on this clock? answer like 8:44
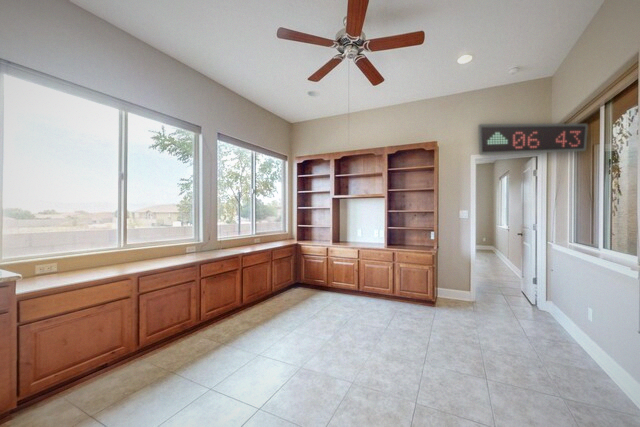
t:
6:43
